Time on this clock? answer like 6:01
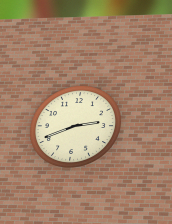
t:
2:41
